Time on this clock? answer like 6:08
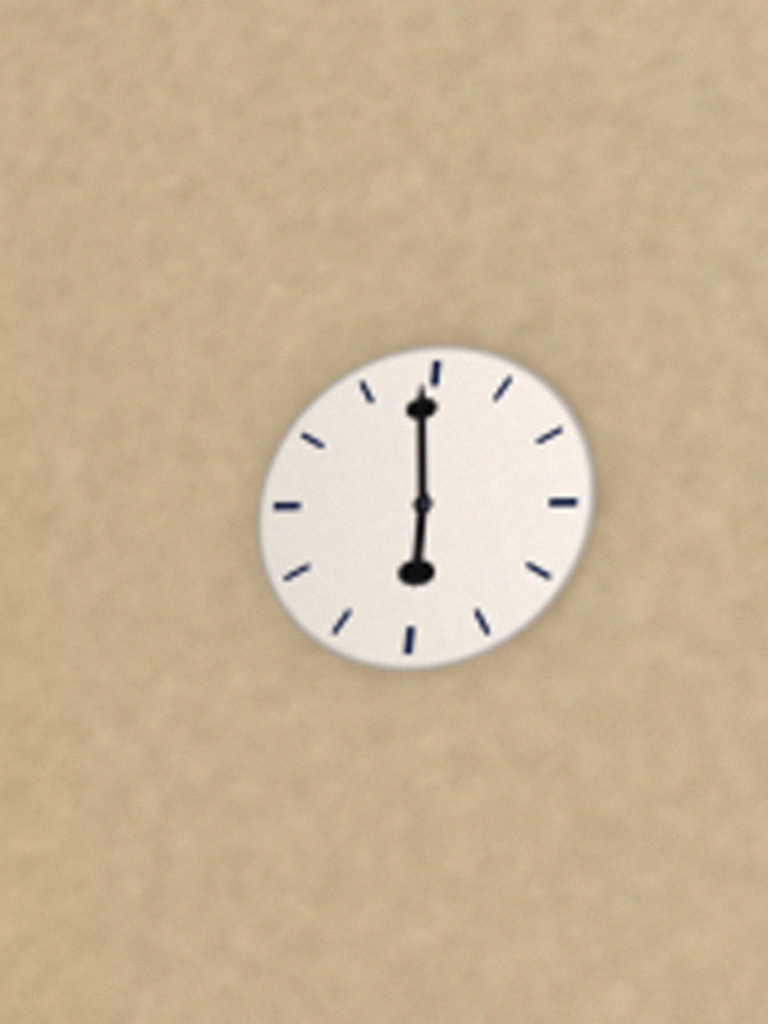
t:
5:59
